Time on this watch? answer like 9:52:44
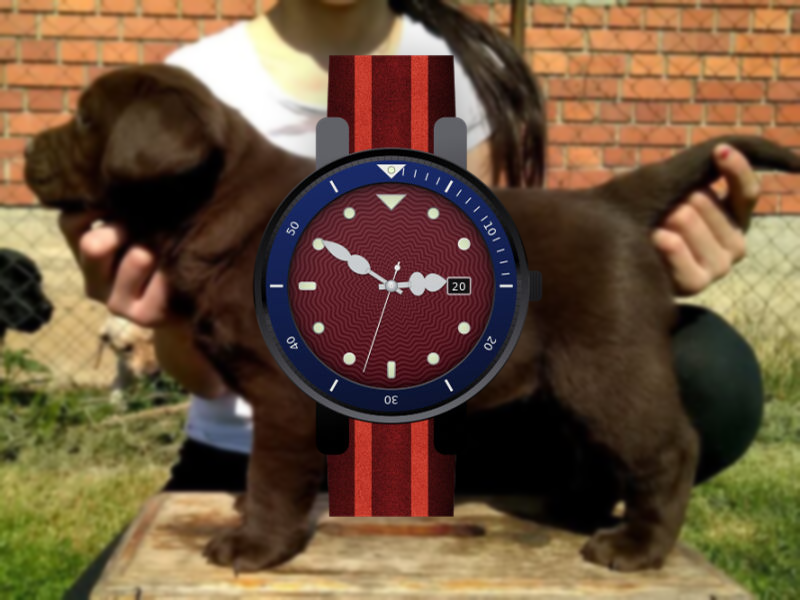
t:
2:50:33
